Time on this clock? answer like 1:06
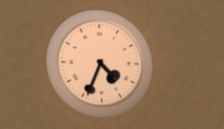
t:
4:34
